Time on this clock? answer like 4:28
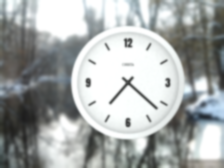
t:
7:22
